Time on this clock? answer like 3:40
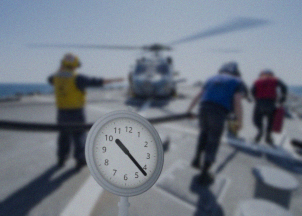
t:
10:22
